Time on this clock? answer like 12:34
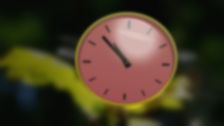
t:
10:53
